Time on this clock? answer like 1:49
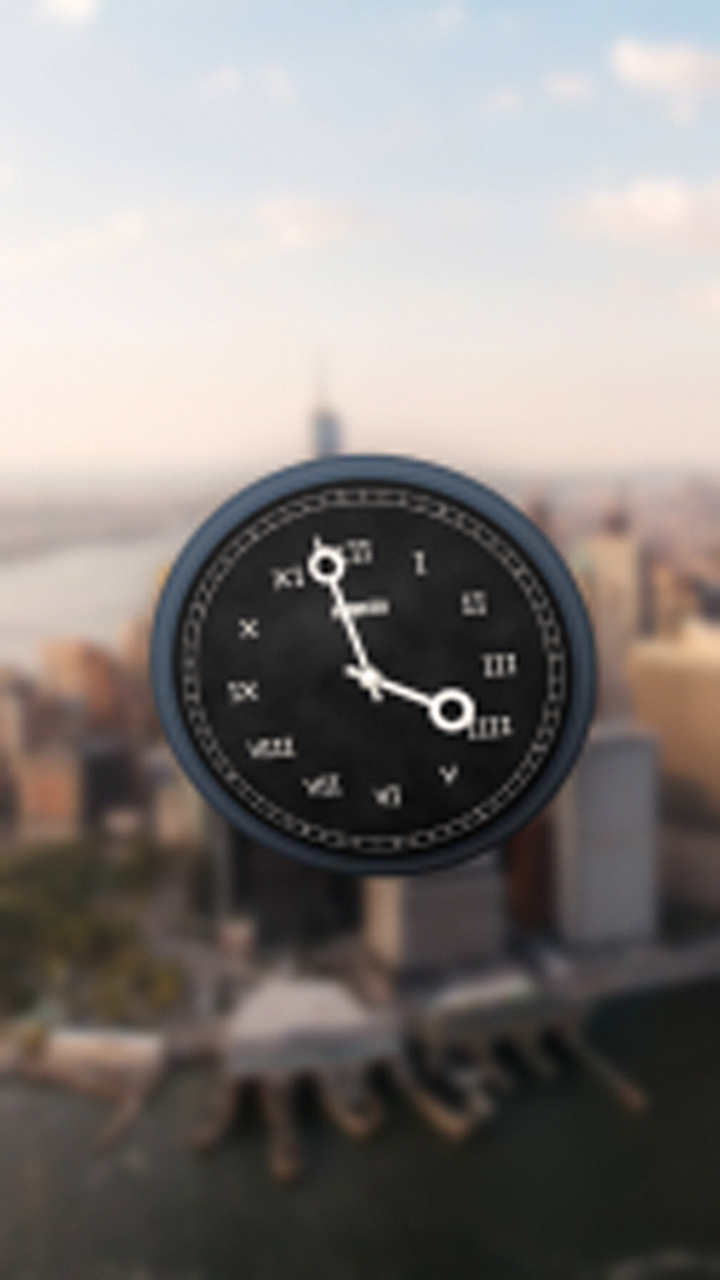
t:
3:58
